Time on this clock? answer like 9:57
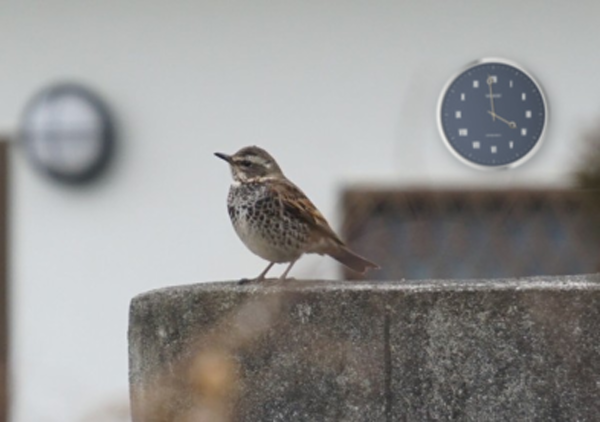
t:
3:59
